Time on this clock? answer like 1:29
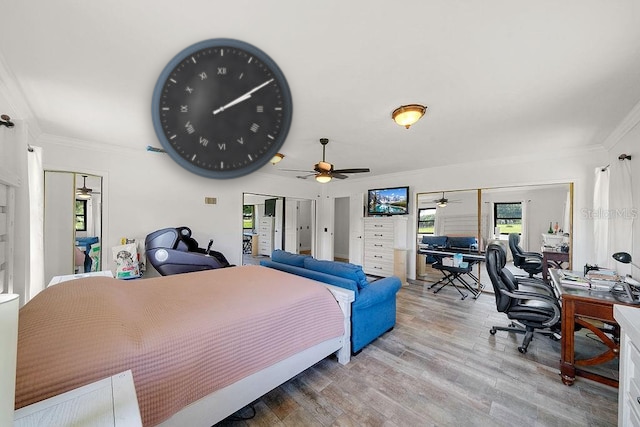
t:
2:10
